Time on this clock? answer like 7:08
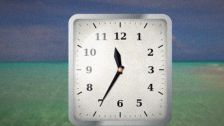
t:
11:35
